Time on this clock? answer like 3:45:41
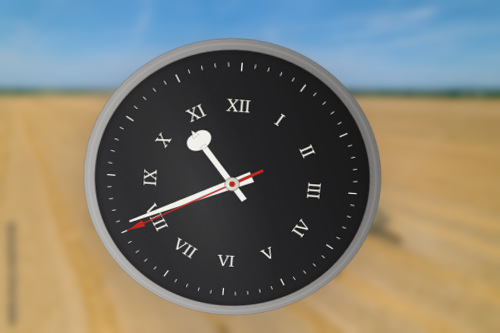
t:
10:40:40
